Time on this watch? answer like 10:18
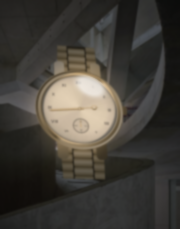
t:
2:44
